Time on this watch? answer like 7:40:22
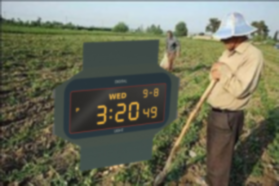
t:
3:20:49
